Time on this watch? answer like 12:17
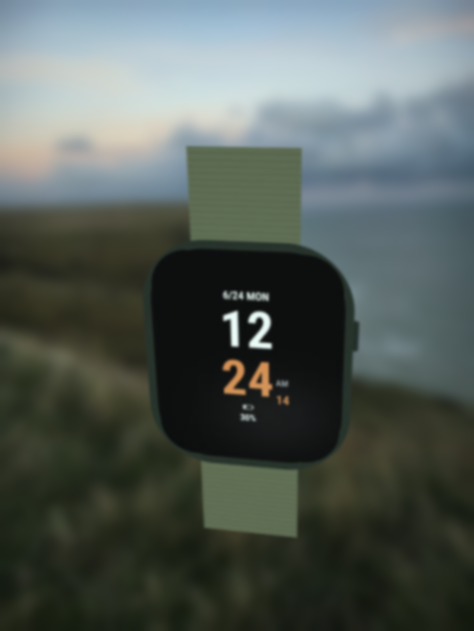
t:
12:24
